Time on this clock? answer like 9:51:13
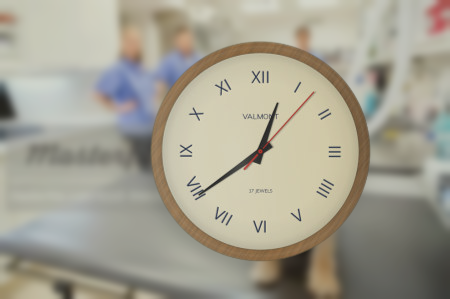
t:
12:39:07
